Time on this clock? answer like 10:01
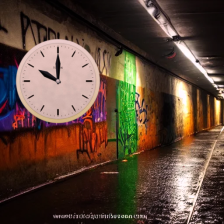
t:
10:00
